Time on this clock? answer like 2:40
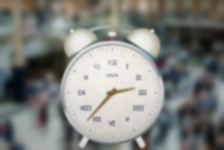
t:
2:37
